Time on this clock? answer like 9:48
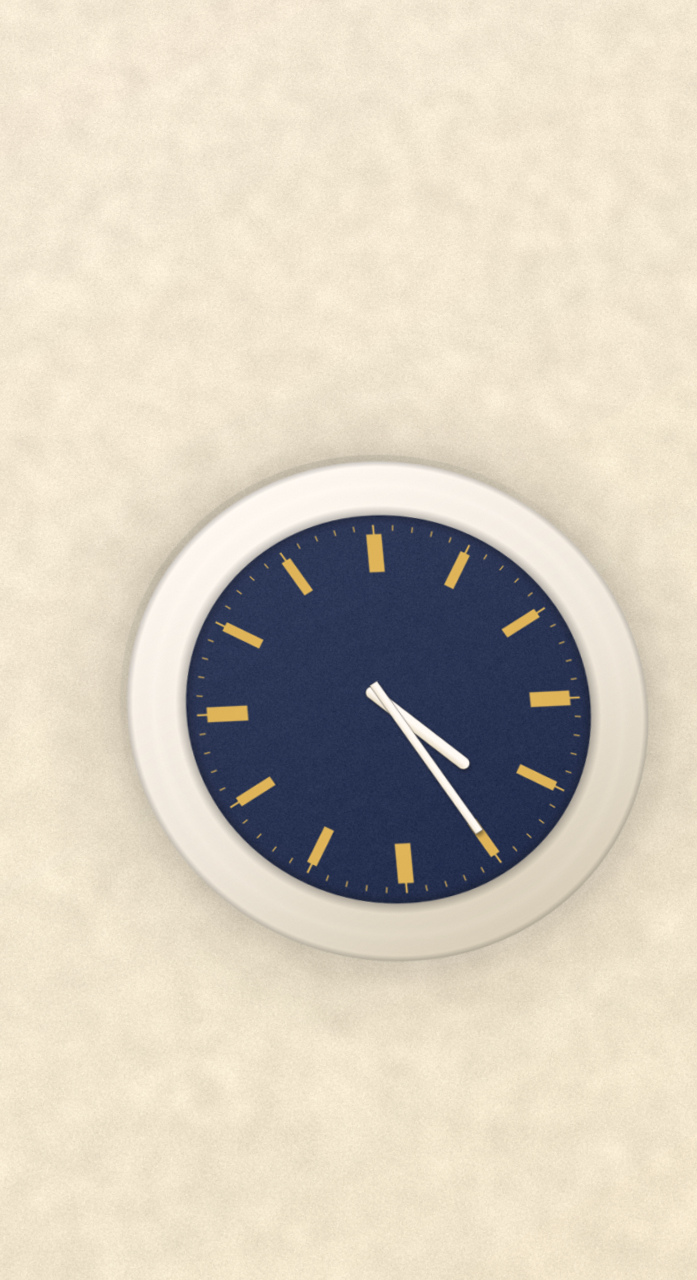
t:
4:25
